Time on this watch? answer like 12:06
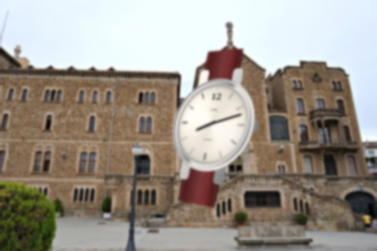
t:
8:12
